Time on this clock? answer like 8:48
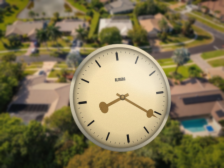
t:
8:21
